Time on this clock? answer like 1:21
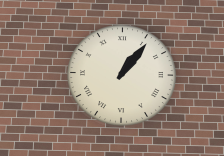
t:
1:06
